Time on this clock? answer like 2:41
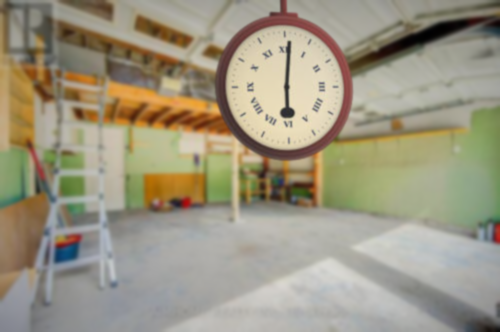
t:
6:01
